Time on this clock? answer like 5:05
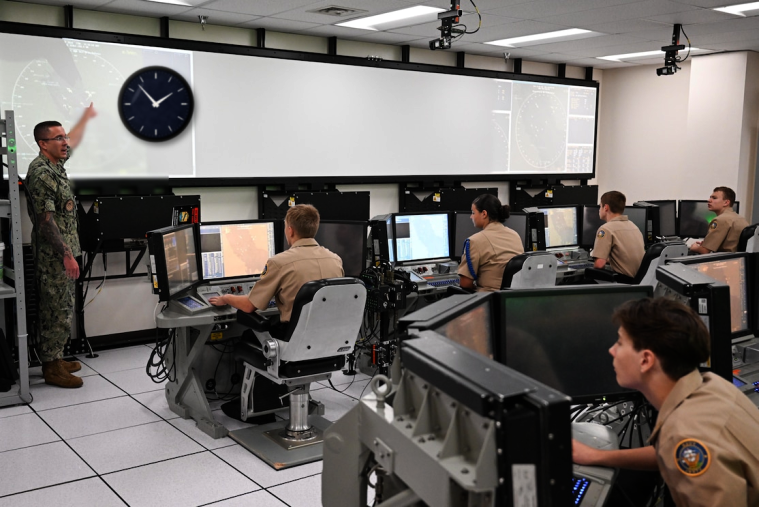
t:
1:53
